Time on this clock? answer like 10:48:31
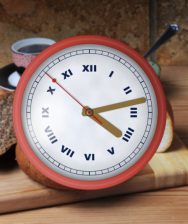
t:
4:12:52
